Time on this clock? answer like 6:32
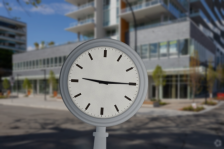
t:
9:15
